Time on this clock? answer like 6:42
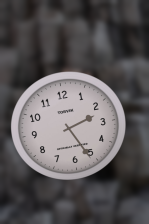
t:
2:26
